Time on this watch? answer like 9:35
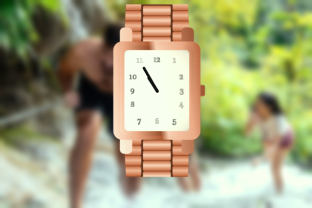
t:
10:55
